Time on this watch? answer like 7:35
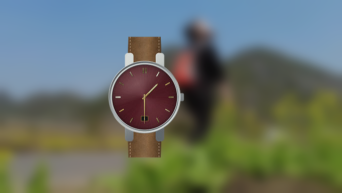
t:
1:30
